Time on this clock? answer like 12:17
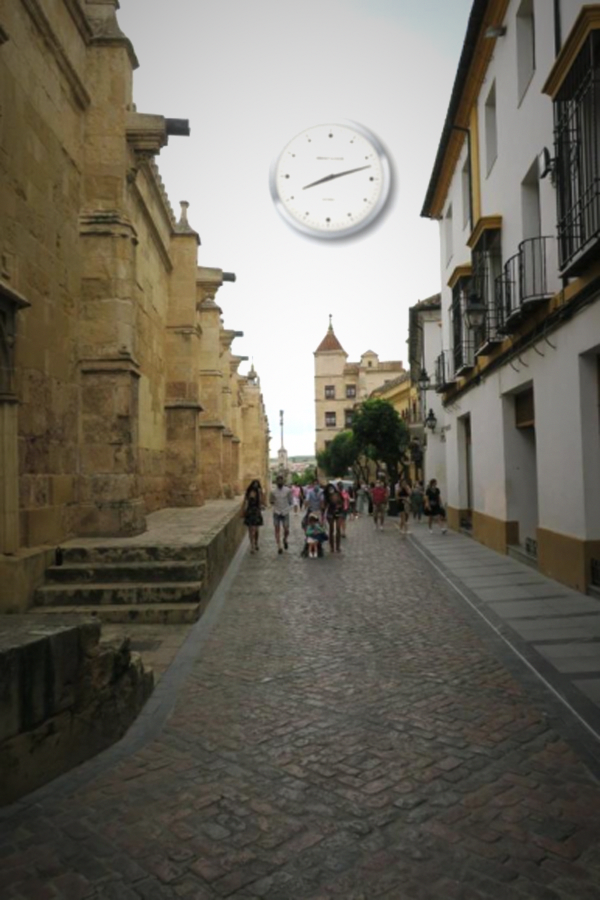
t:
8:12
